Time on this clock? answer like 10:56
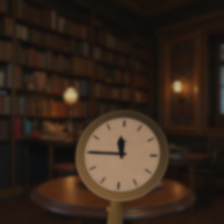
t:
11:45
